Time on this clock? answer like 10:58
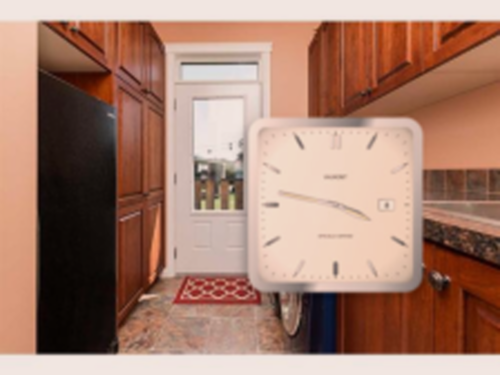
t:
3:47
